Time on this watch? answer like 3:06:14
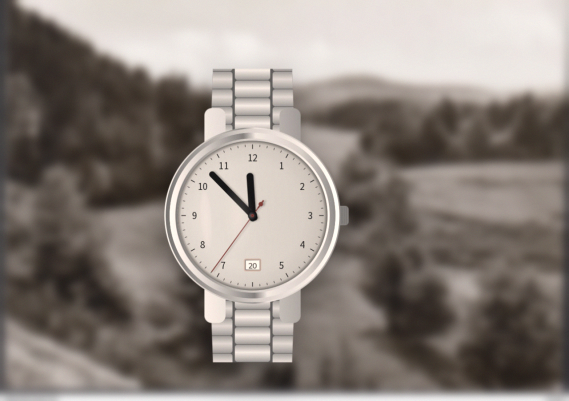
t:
11:52:36
